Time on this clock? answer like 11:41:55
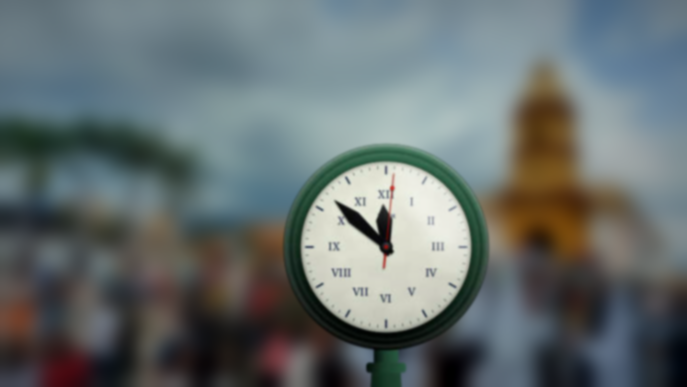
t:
11:52:01
